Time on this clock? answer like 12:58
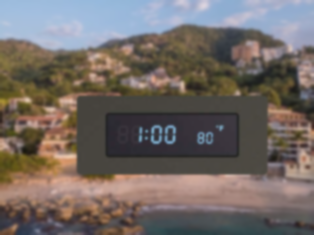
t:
1:00
